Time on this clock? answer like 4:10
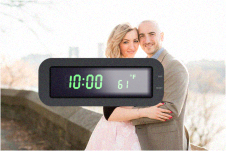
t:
10:00
